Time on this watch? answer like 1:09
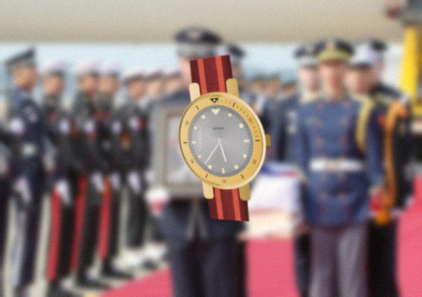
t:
5:37
